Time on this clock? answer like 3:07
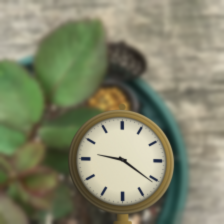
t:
9:21
